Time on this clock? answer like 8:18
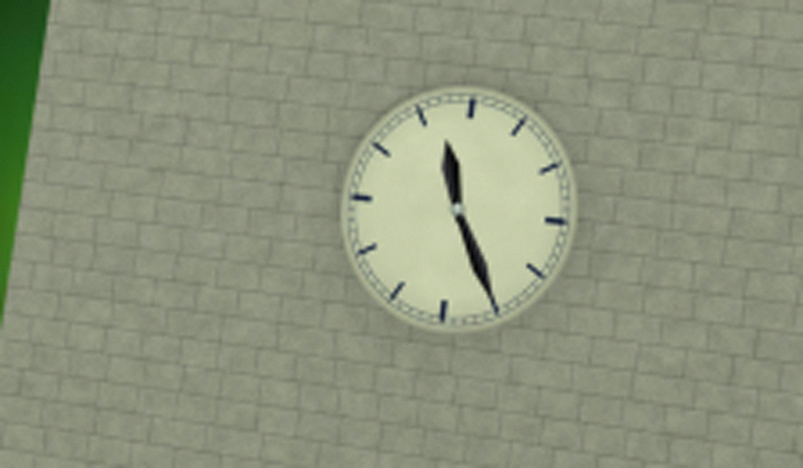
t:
11:25
